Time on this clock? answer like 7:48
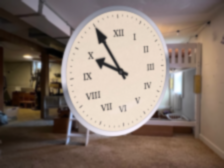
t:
9:55
